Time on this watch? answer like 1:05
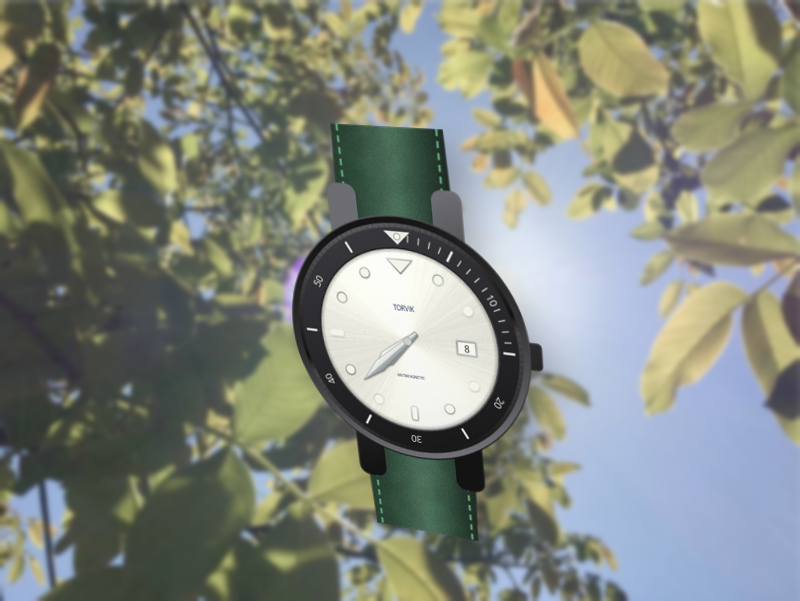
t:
7:38
